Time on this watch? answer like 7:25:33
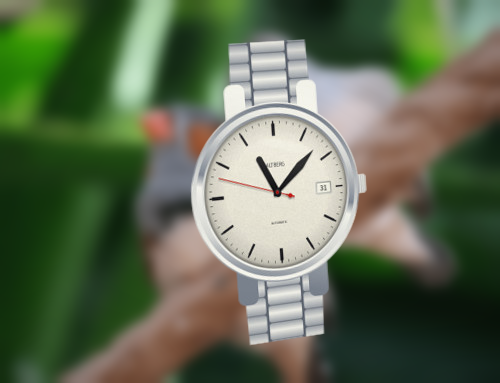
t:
11:07:48
